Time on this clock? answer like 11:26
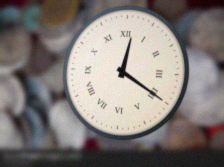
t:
12:20
